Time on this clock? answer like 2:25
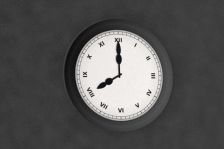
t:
8:00
